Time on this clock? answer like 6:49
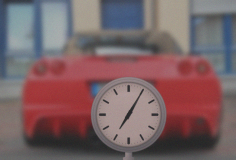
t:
7:05
